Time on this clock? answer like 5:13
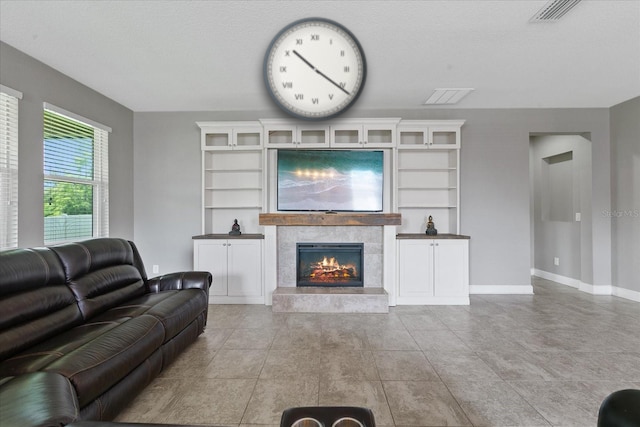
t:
10:21
